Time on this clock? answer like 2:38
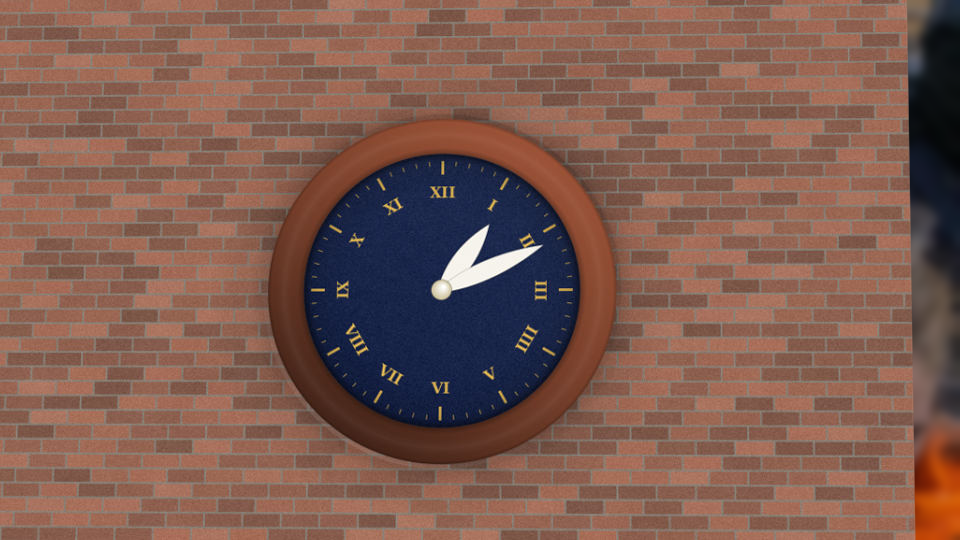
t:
1:11
